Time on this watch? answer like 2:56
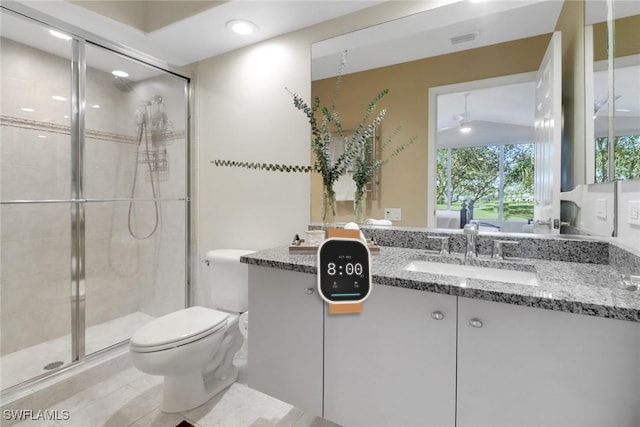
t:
8:00
